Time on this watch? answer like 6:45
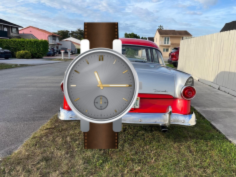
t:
11:15
